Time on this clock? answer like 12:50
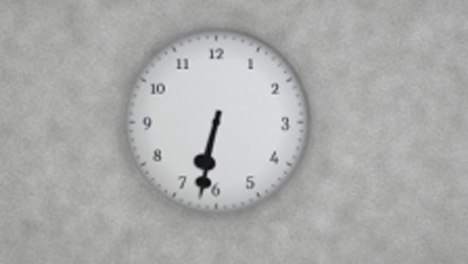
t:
6:32
